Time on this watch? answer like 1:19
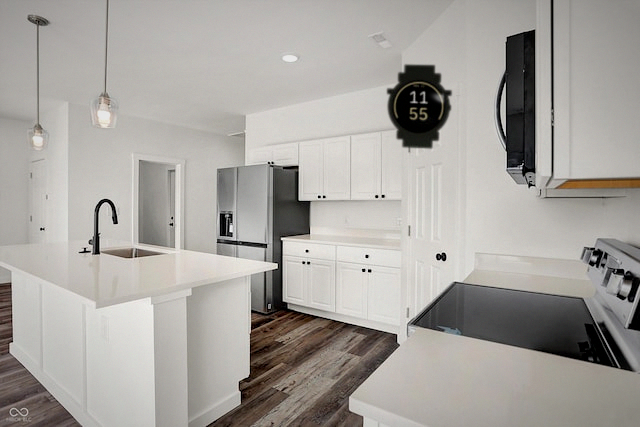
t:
11:55
